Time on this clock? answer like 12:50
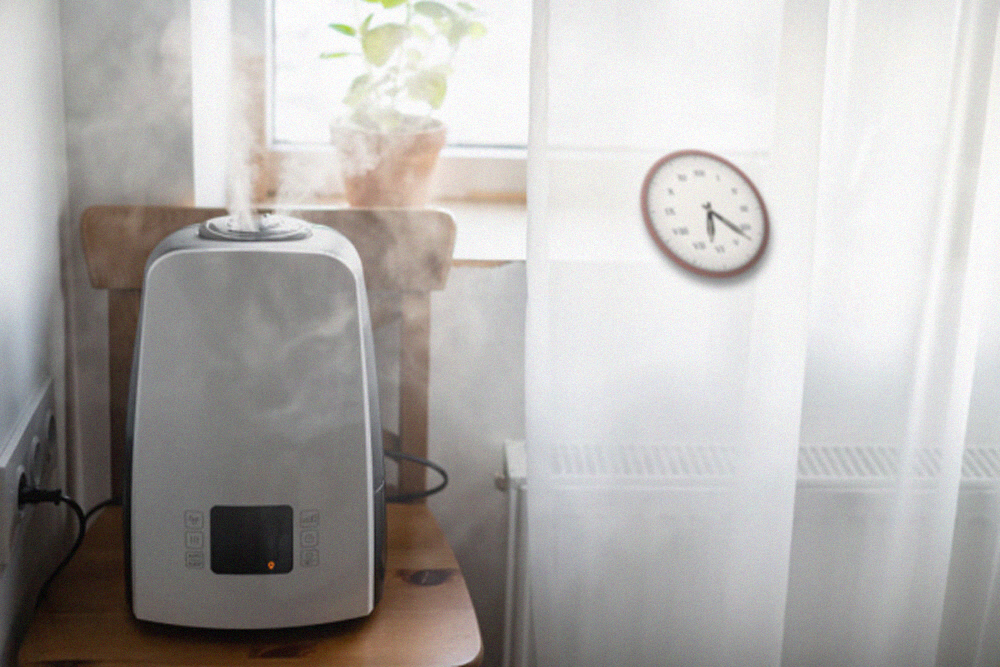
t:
6:22
